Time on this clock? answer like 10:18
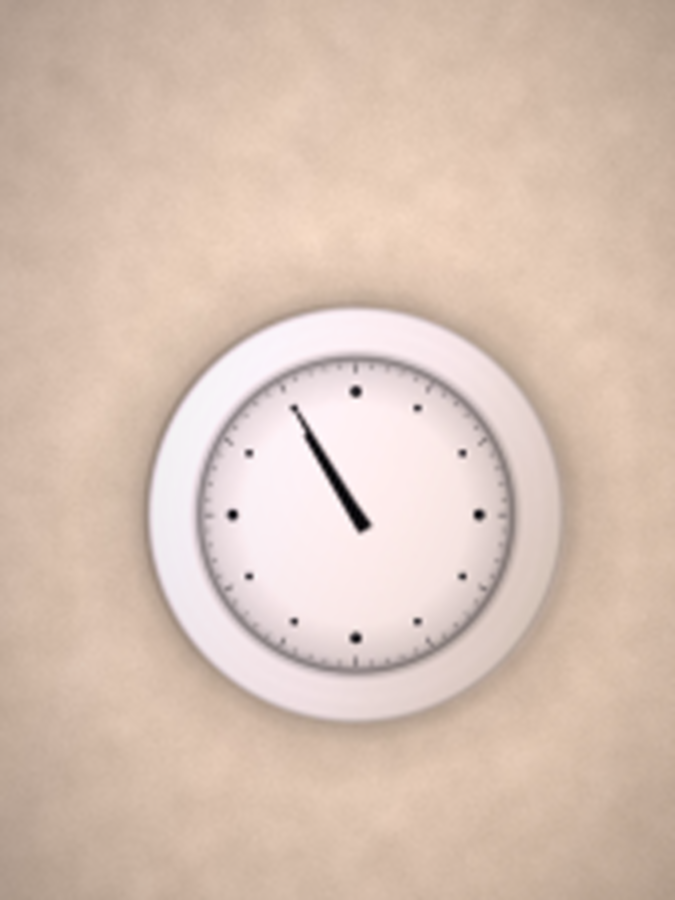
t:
10:55
